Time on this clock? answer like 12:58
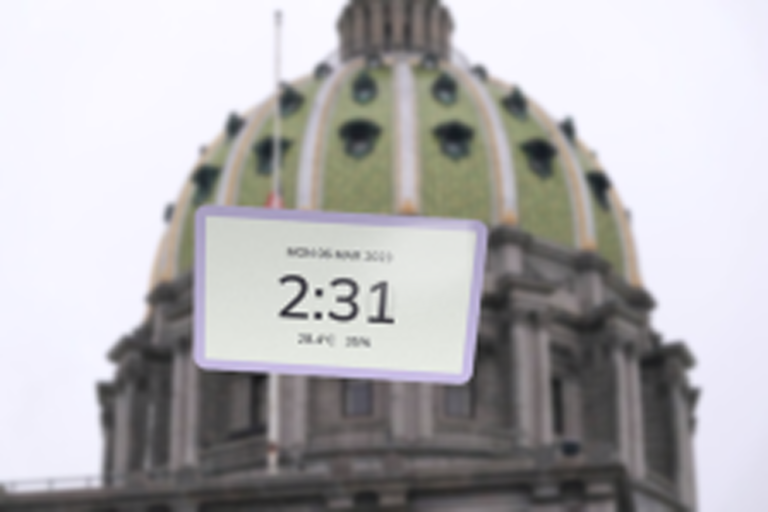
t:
2:31
